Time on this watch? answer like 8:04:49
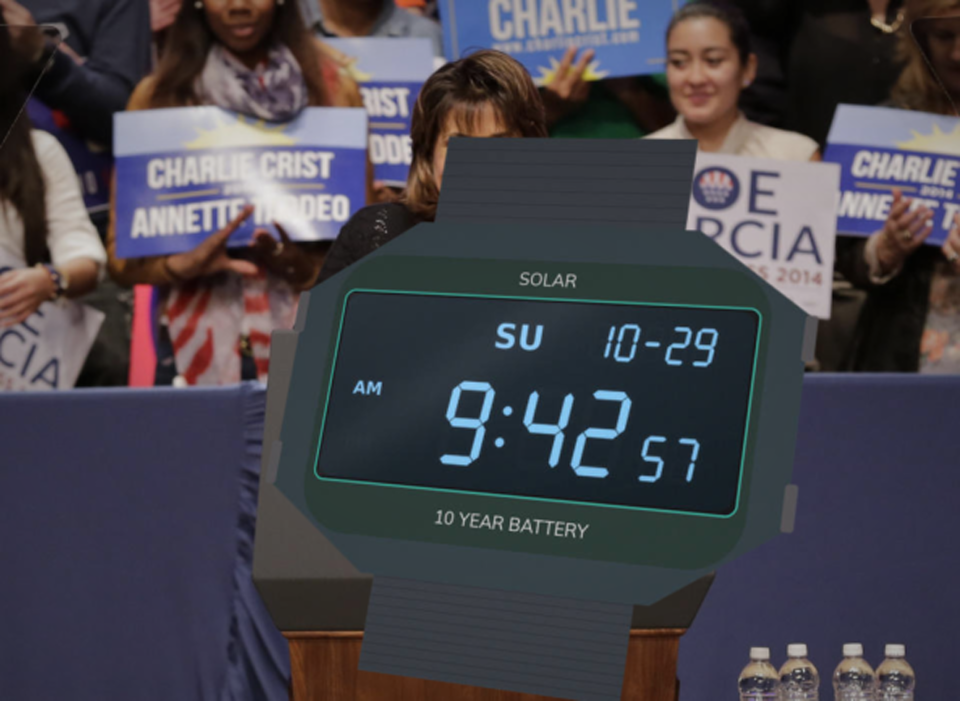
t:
9:42:57
